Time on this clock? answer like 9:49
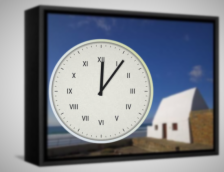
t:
12:06
